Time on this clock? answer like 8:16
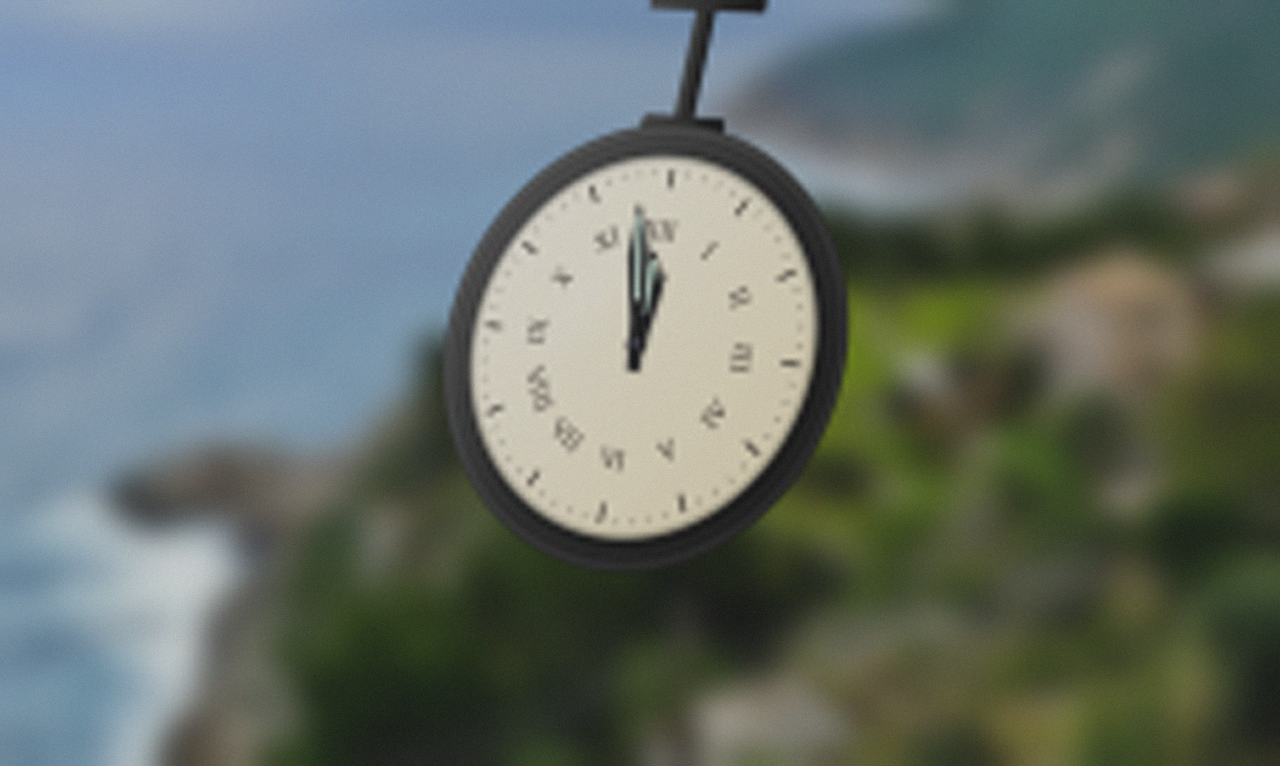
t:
11:58
